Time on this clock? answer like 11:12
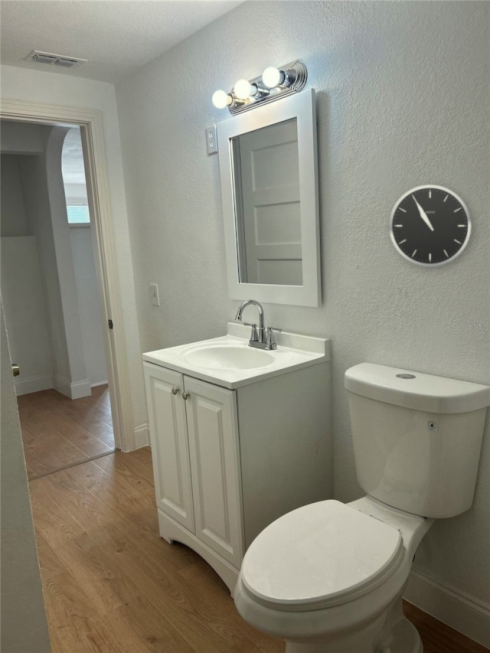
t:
10:55
